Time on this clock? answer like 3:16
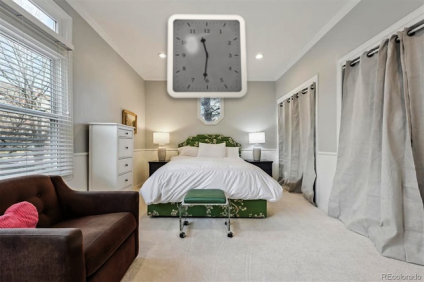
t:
11:31
